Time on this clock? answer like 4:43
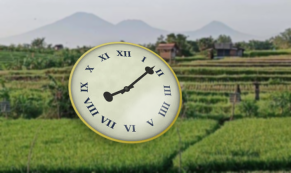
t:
8:08
